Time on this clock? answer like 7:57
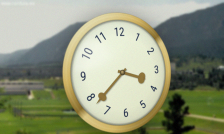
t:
3:38
